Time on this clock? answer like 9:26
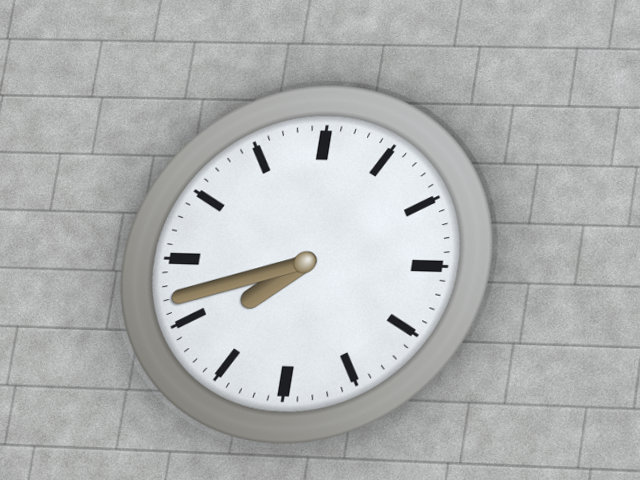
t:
7:42
